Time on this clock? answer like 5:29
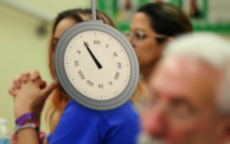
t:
10:55
